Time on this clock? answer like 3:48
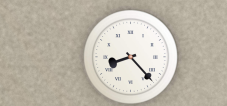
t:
8:23
